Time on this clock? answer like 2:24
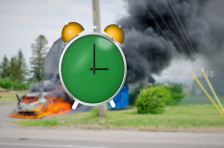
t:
3:00
